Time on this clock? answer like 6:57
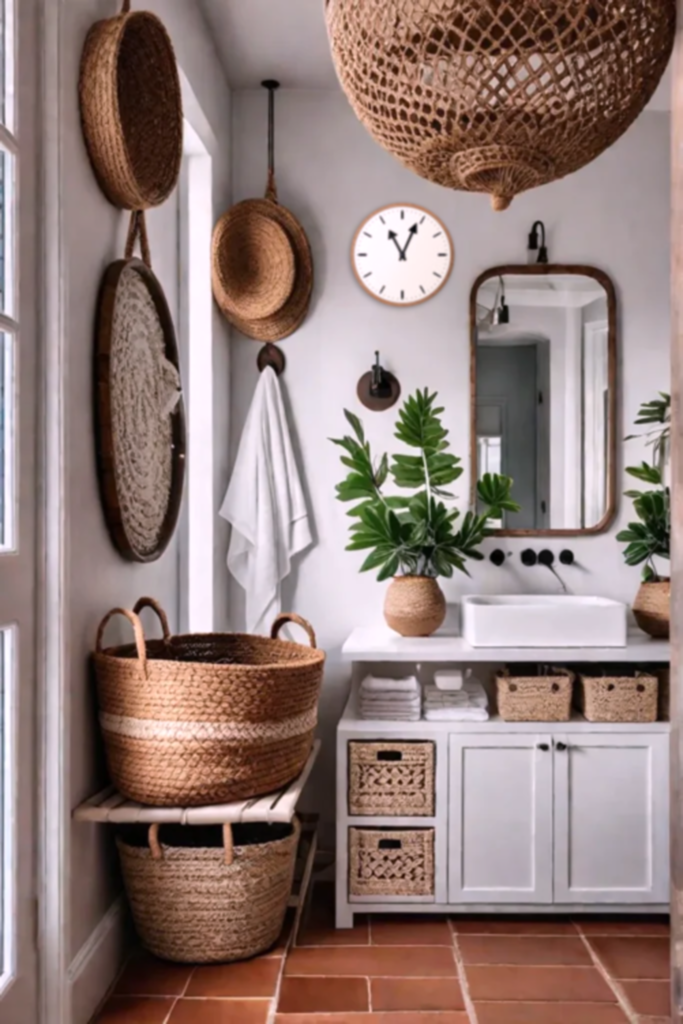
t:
11:04
